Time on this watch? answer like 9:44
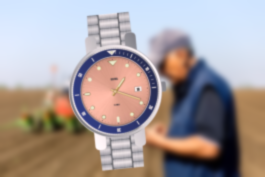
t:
1:19
